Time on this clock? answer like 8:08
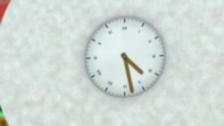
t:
4:28
